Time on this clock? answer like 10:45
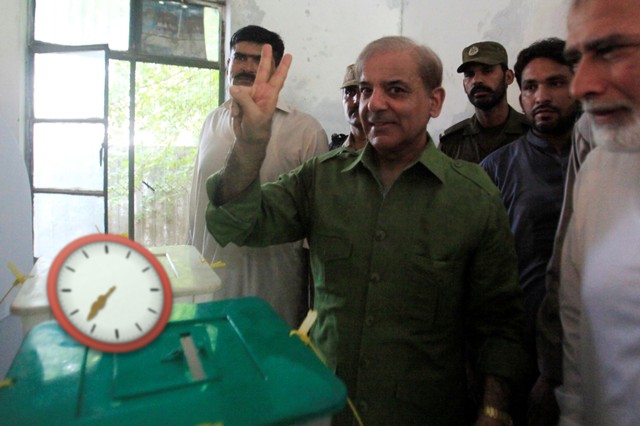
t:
7:37
